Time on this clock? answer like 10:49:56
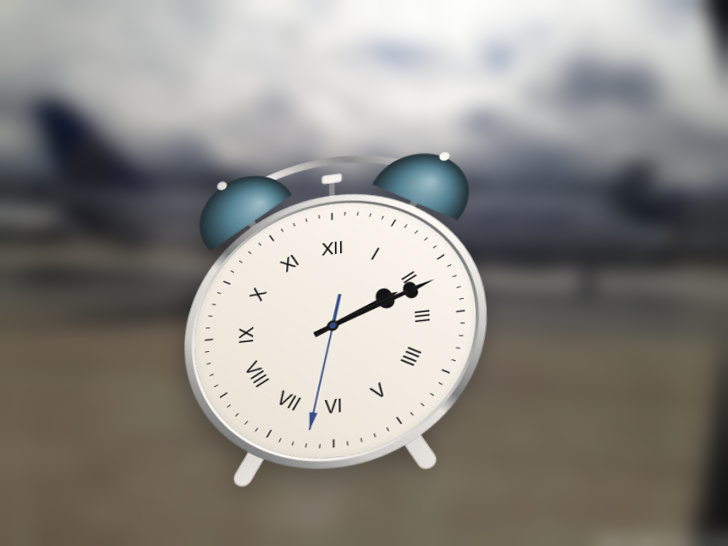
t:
2:11:32
